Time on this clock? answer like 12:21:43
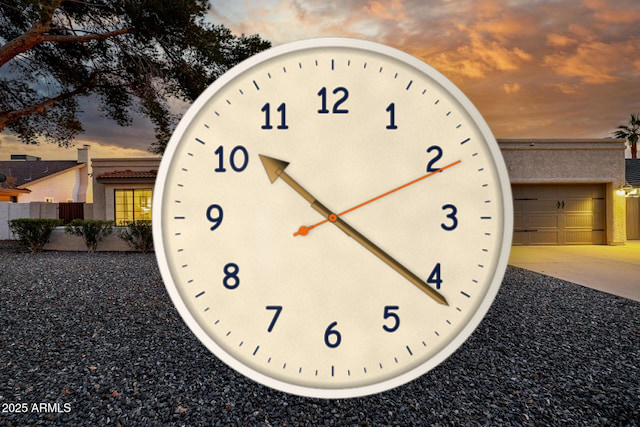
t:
10:21:11
